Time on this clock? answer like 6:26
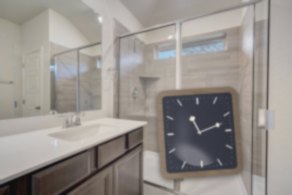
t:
11:12
